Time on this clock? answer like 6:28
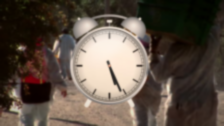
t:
5:26
